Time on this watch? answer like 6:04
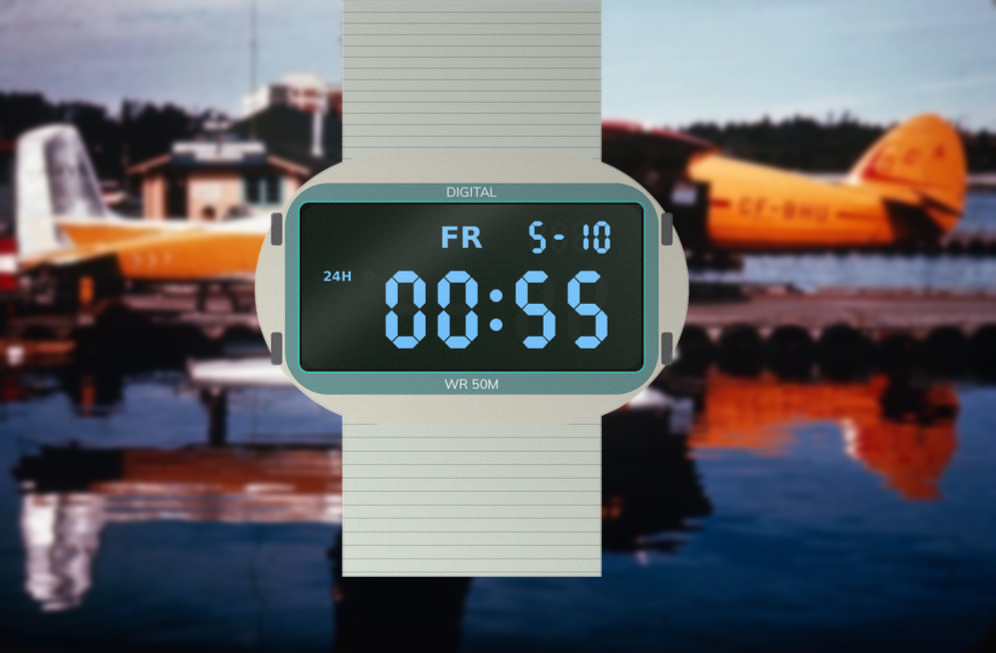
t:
0:55
